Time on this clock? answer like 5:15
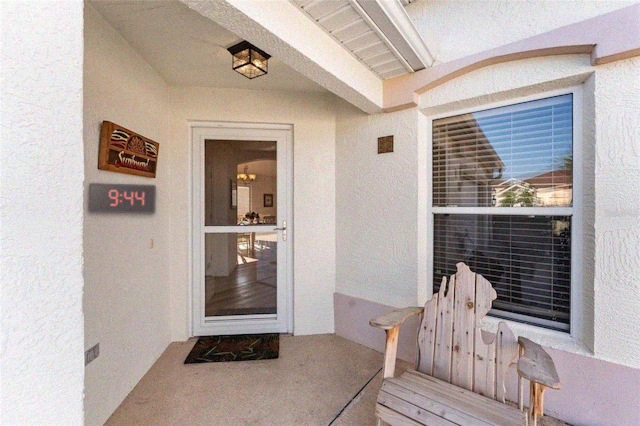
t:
9:44
